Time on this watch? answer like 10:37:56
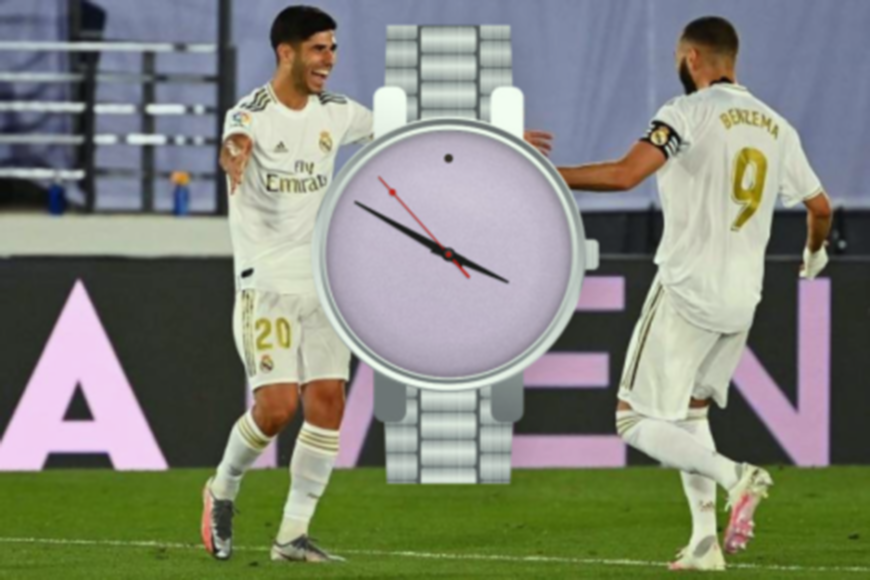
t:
3:49:53
